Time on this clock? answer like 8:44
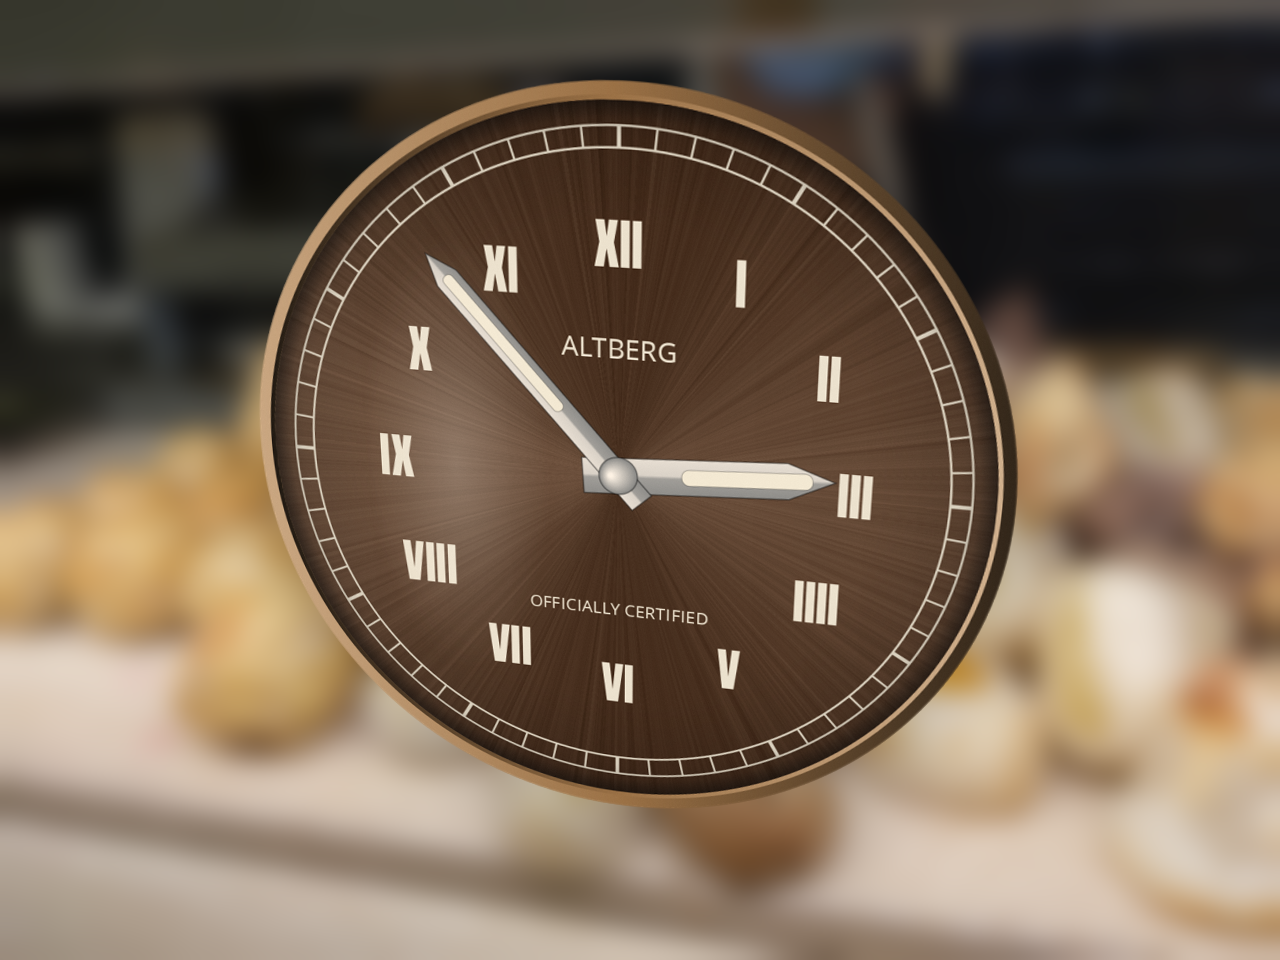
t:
2:53
